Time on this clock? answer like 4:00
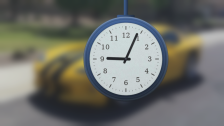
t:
9:04
